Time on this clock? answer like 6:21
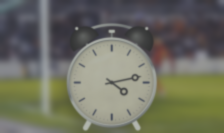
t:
4:13
